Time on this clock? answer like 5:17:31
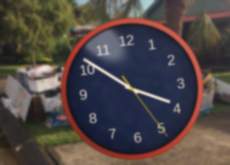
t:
3:51:25
